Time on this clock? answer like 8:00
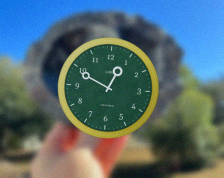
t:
12:49
